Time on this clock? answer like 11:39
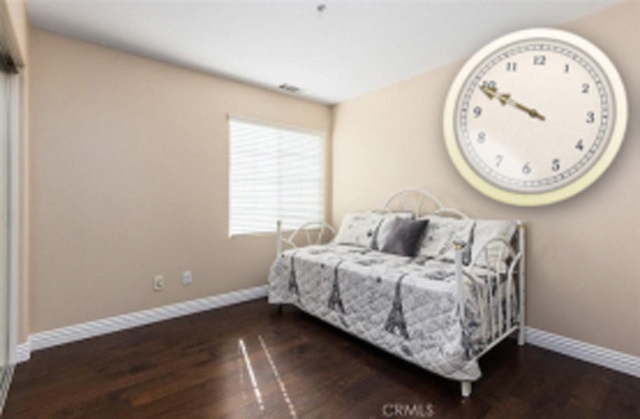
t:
9:49
